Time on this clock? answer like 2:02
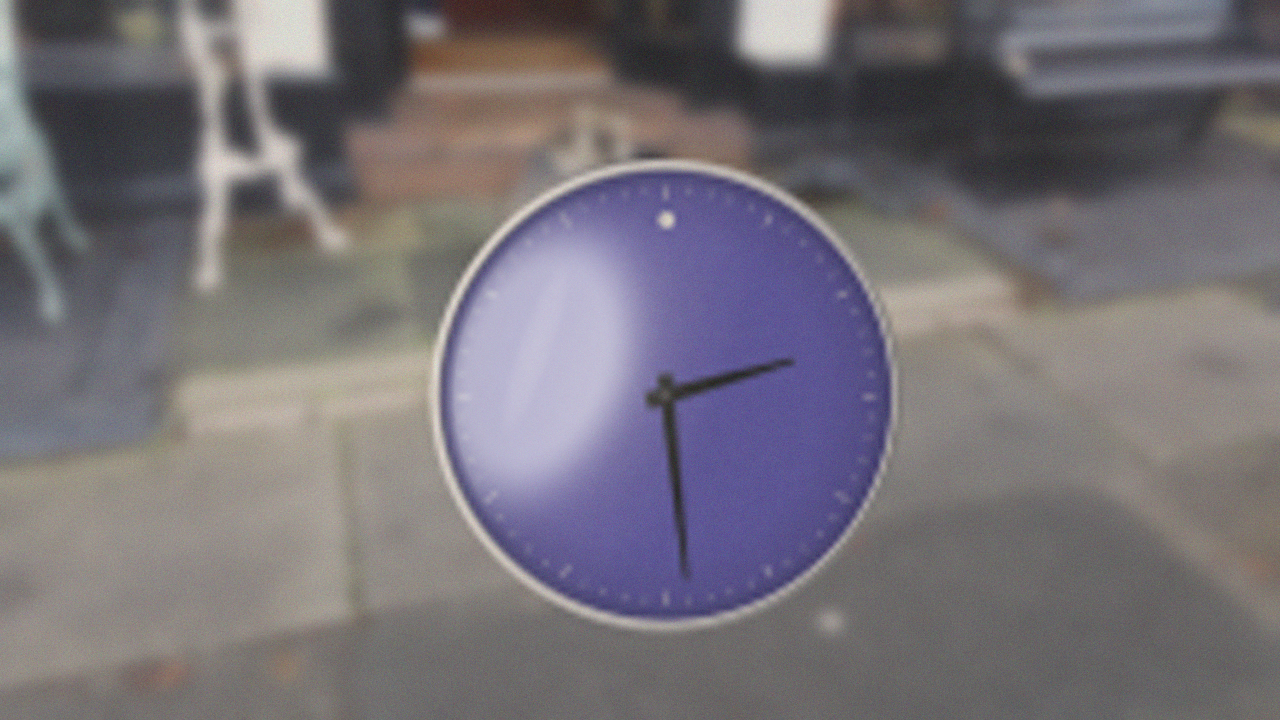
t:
2:29
